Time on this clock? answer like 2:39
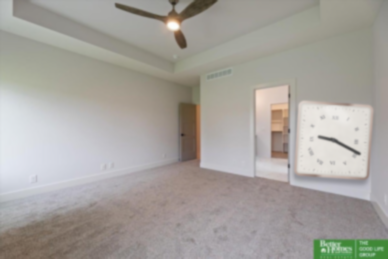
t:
9:19
